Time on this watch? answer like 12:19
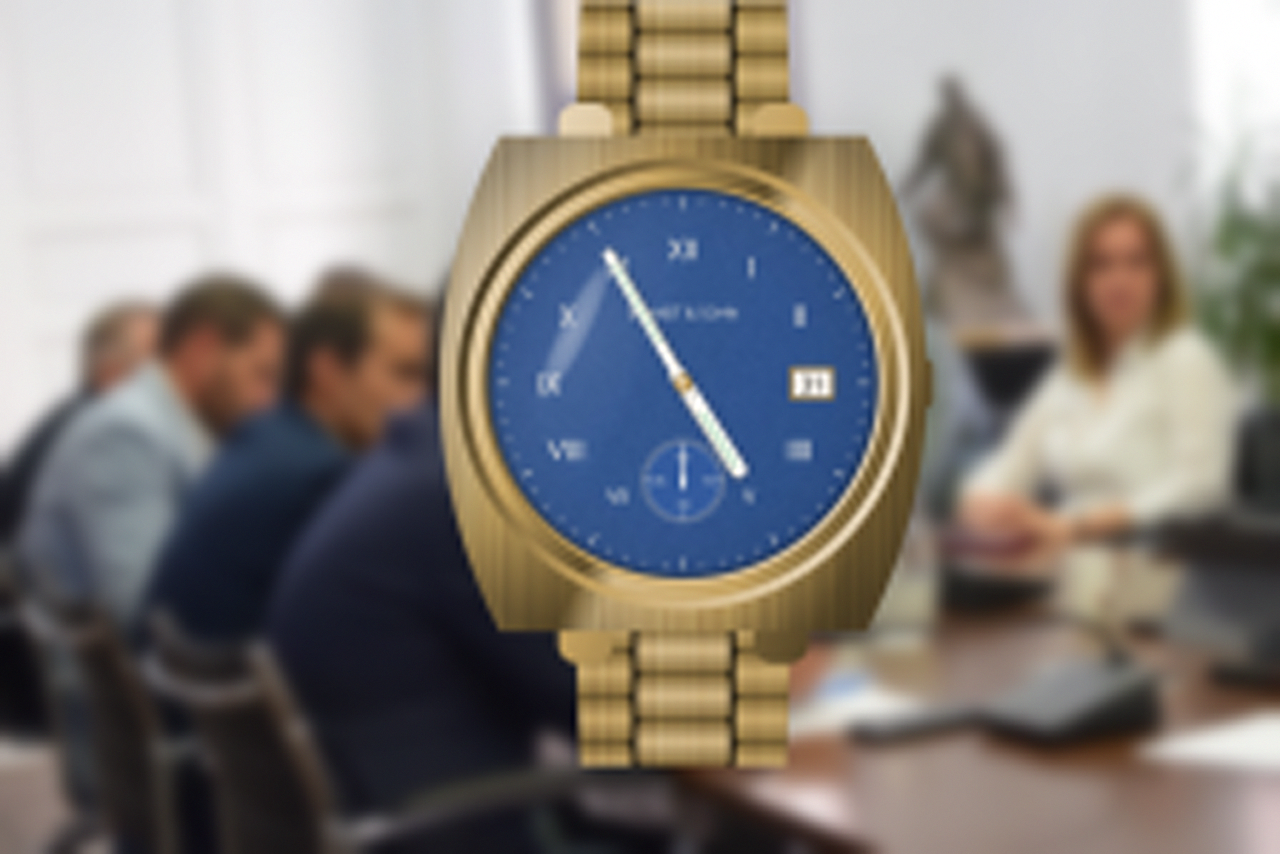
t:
4:55
